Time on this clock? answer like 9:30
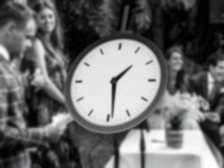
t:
1:29
